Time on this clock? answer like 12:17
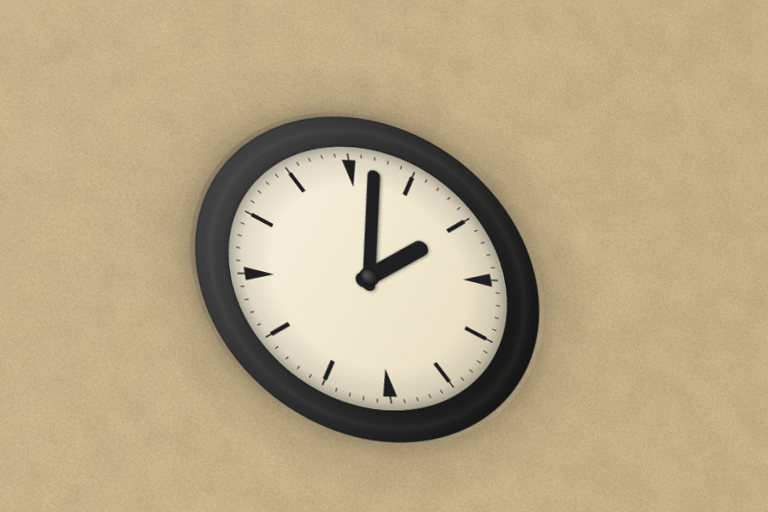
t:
2:02
